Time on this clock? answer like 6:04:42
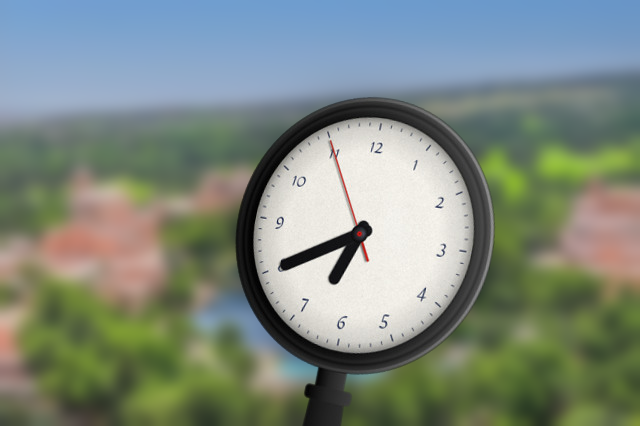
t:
6:39:55
